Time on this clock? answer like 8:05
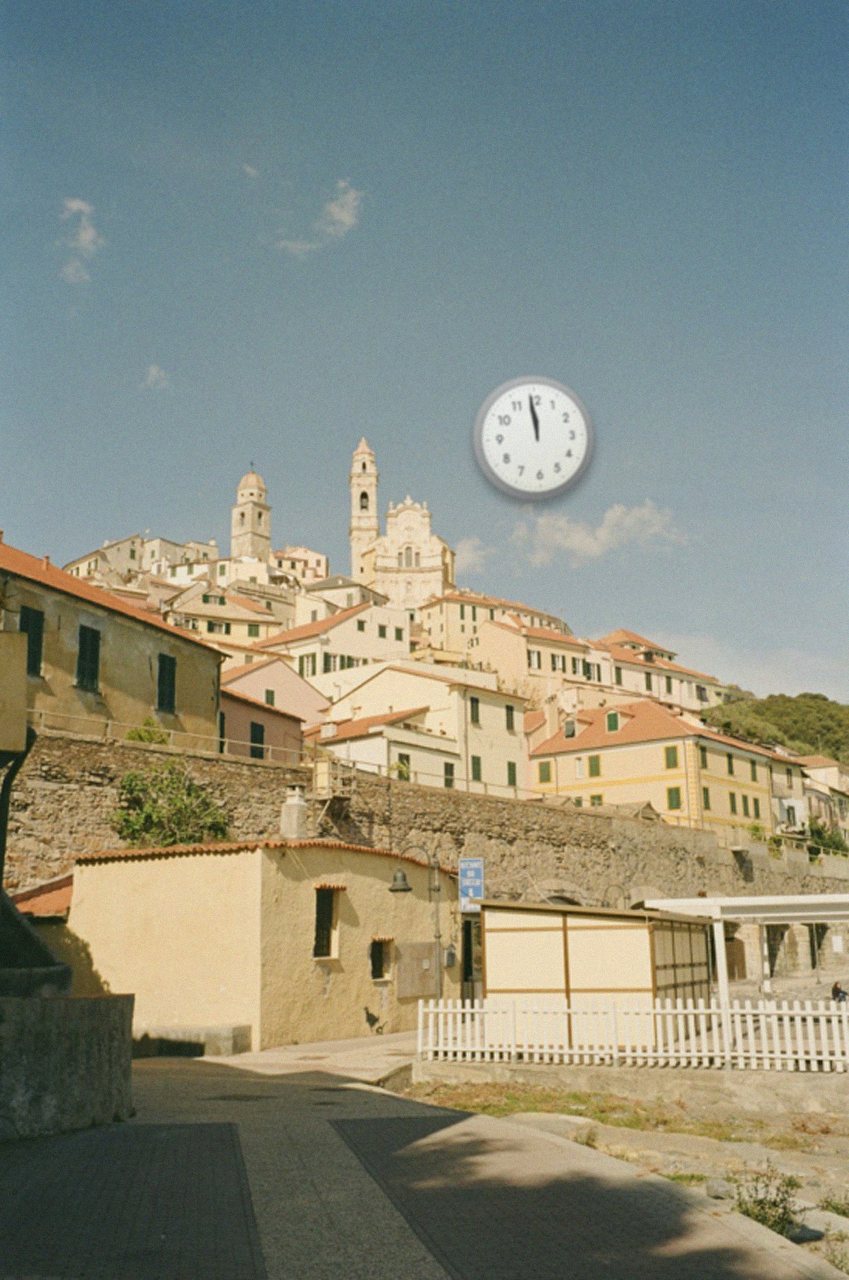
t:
11:59
